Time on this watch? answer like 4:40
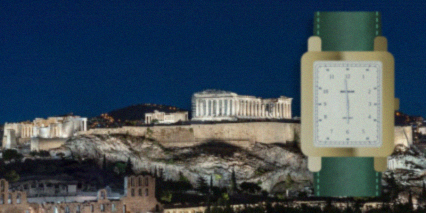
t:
5:59
